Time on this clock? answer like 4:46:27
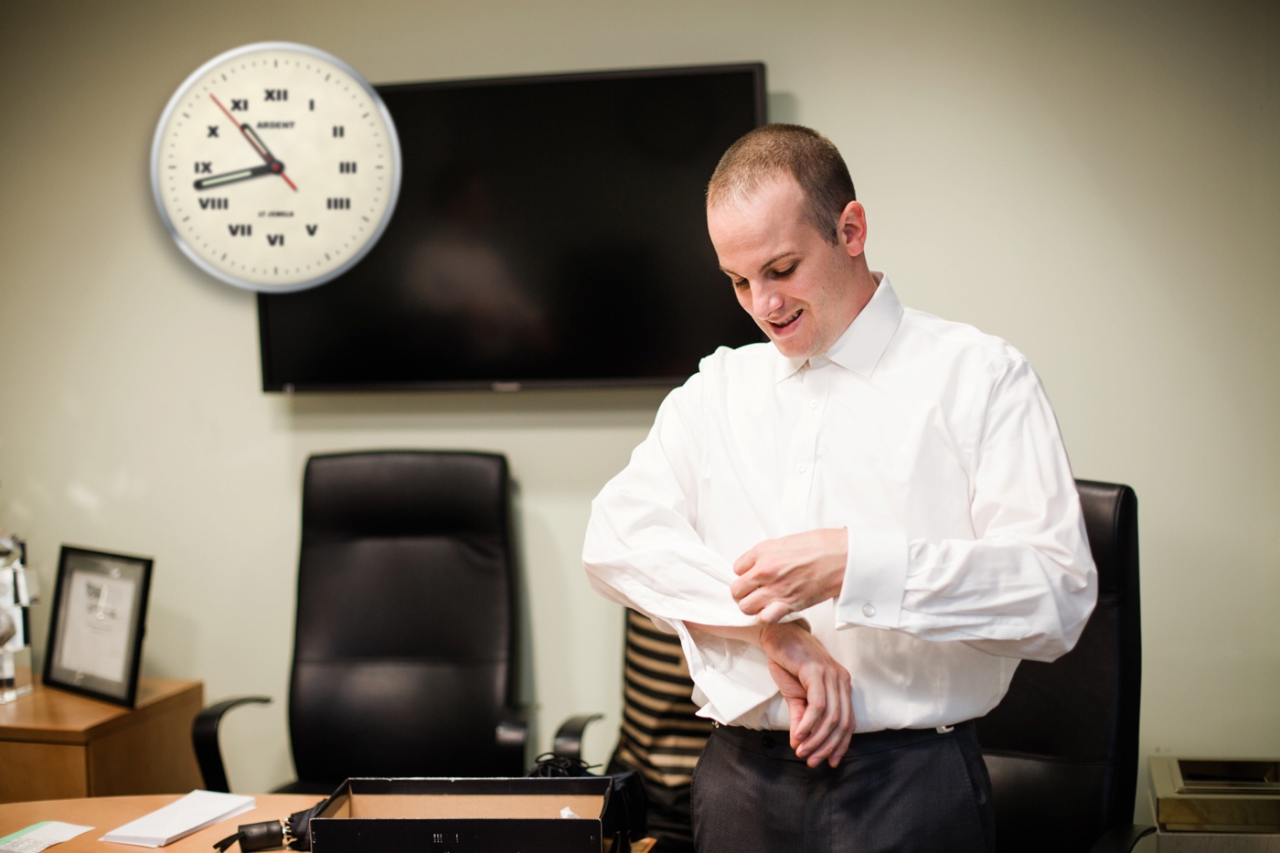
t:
10:42:53
